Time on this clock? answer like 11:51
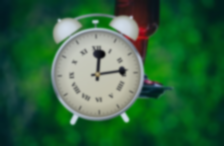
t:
12:14
